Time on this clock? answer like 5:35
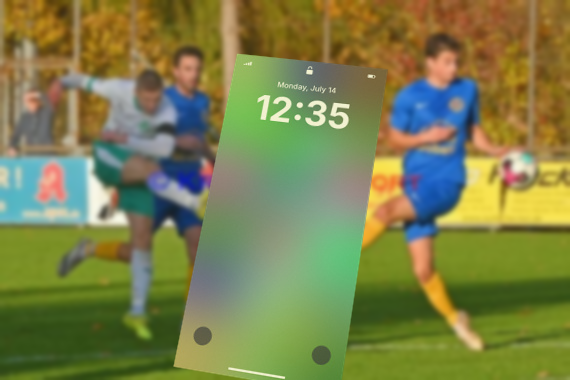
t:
12:35
